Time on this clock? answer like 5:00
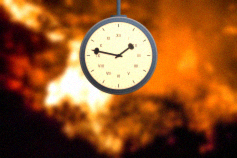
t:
1:47
